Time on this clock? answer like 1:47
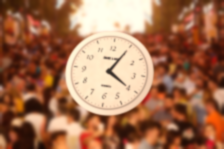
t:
4:05
